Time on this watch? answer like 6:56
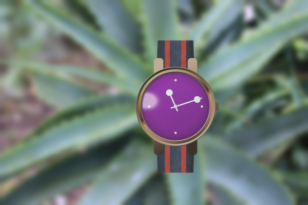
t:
11:12
